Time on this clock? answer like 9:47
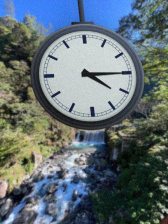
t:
4:15
